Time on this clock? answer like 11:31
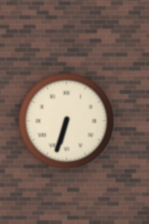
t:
6:33
